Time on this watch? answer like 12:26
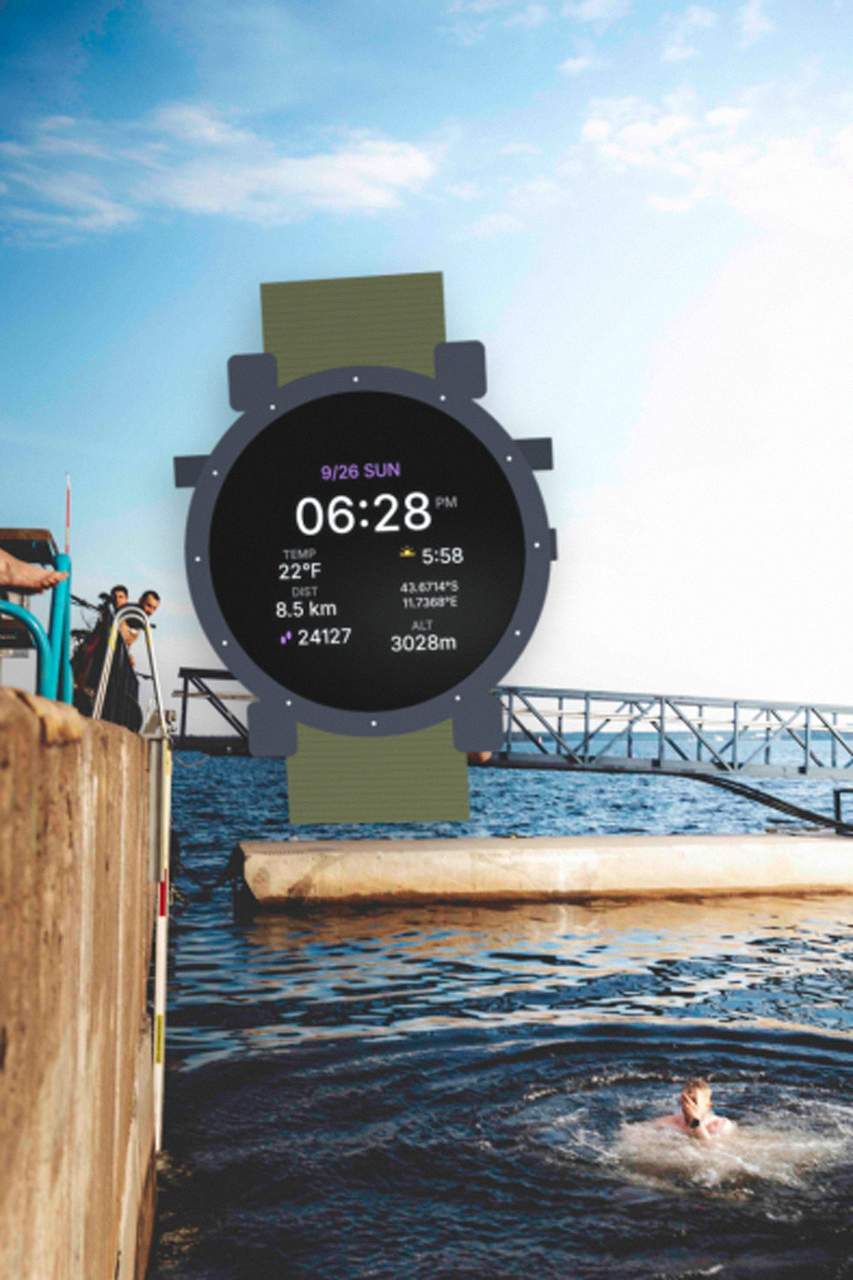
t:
6:28
